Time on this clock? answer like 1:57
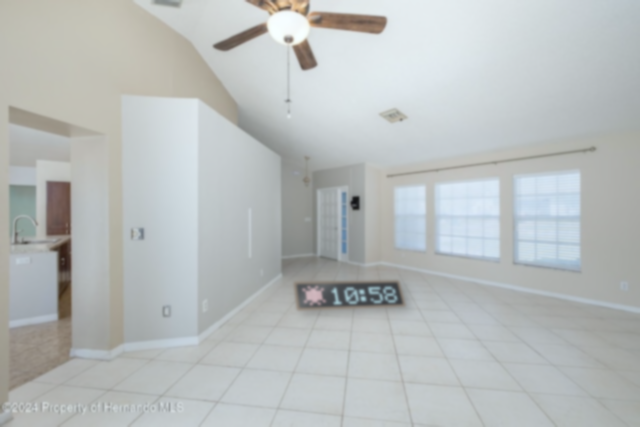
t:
10:58
